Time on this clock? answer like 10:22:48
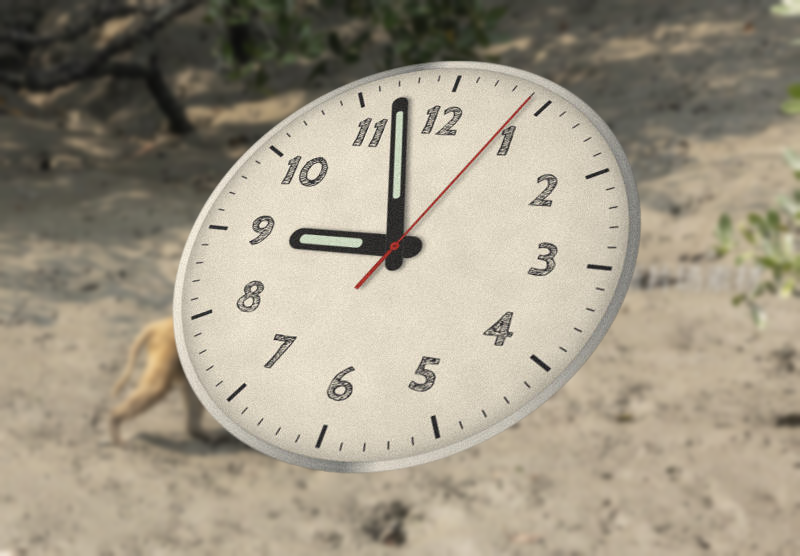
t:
8:57:04
